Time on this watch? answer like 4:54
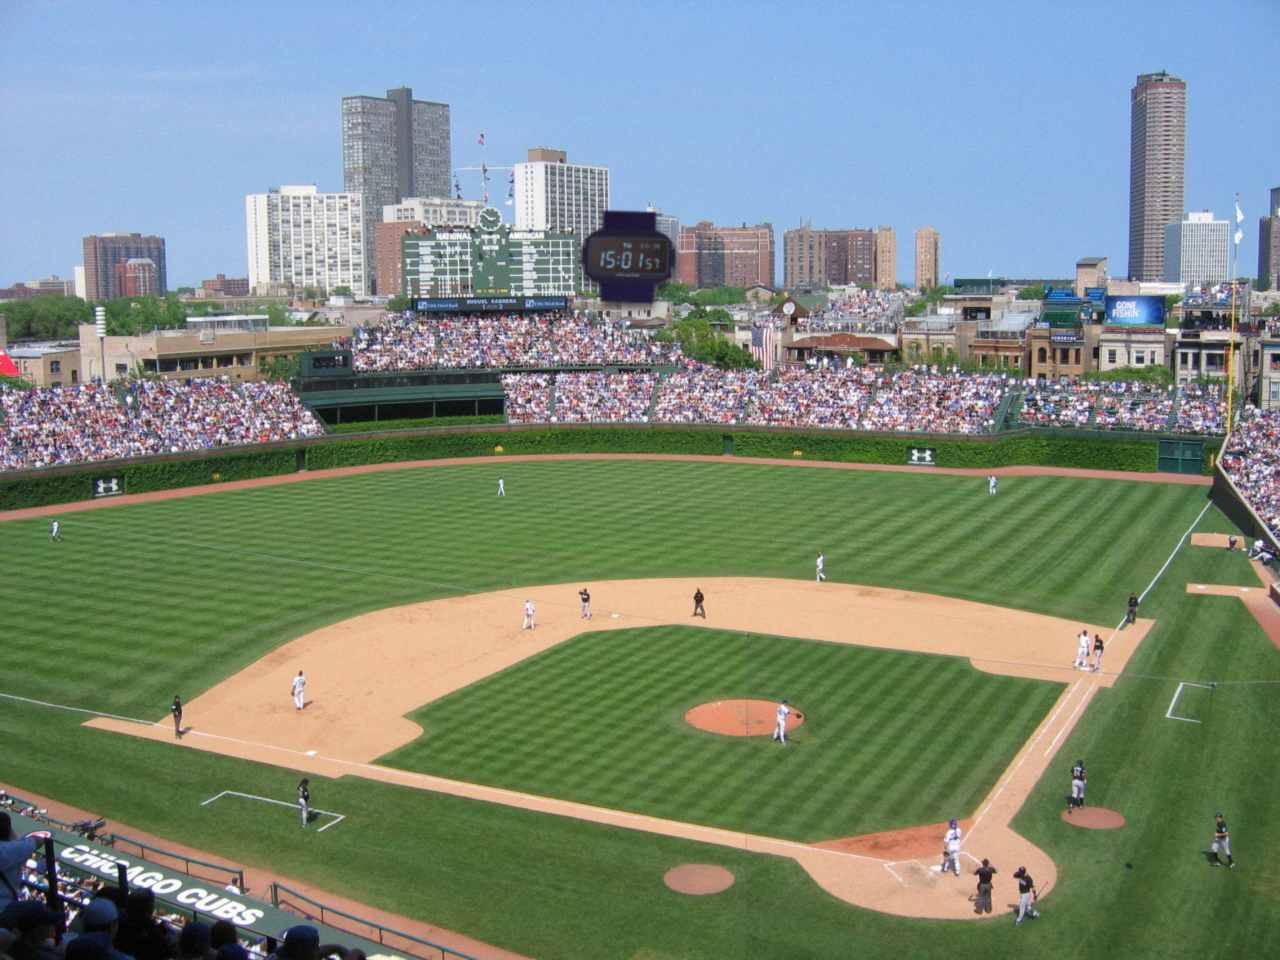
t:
15:01
